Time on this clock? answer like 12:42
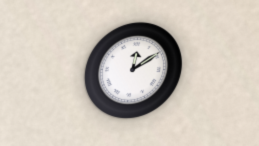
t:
12:09
